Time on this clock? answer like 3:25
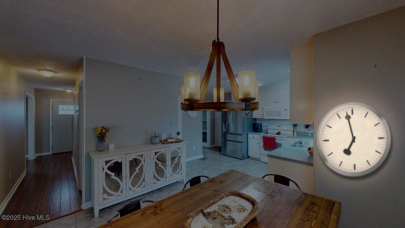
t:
6:58
